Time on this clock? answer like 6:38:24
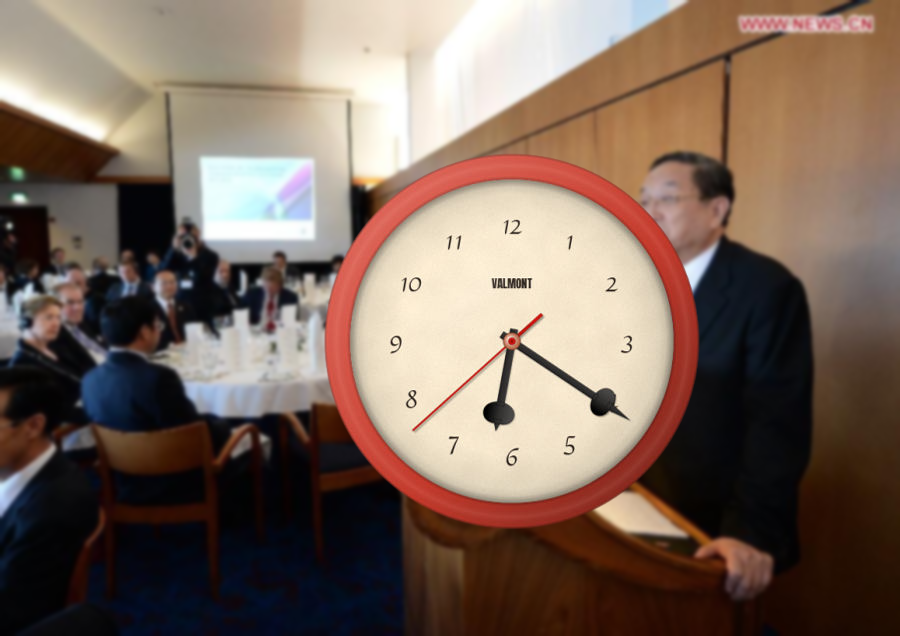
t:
6:20:38
